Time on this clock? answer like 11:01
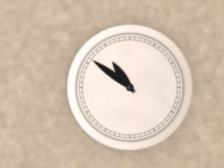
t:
10:51
